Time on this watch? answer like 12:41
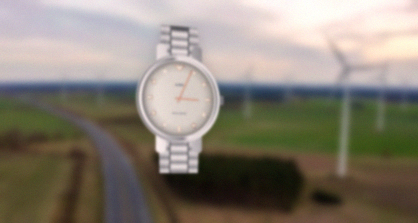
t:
3:04
